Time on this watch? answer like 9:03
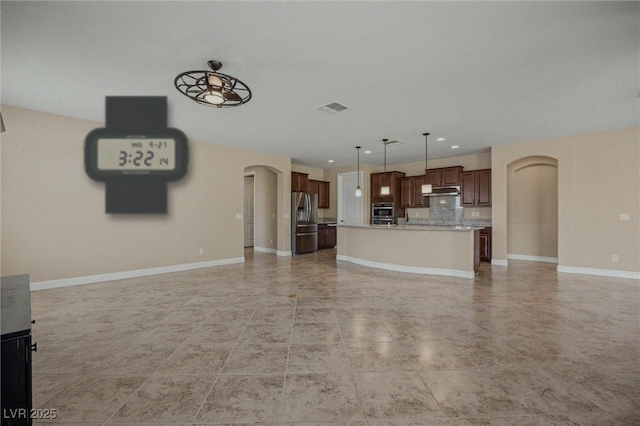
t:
3:22
